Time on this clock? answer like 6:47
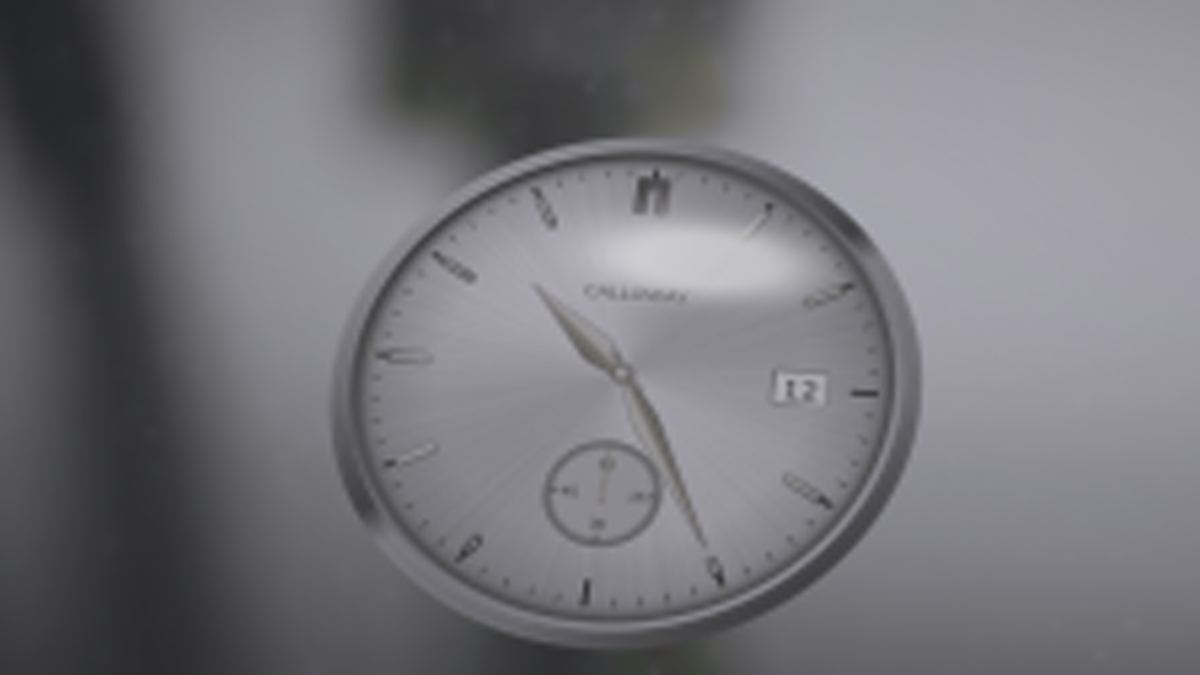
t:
10:25
